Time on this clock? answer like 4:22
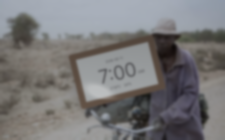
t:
7:00
